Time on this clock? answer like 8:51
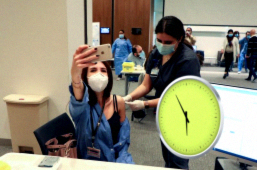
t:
5:55
